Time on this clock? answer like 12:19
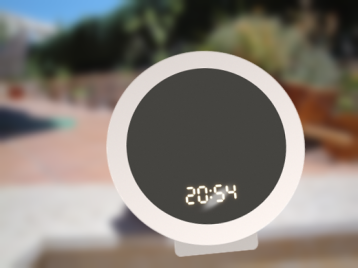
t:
20:54
